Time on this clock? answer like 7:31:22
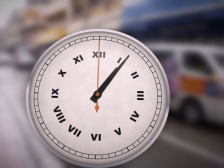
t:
1:06:00
